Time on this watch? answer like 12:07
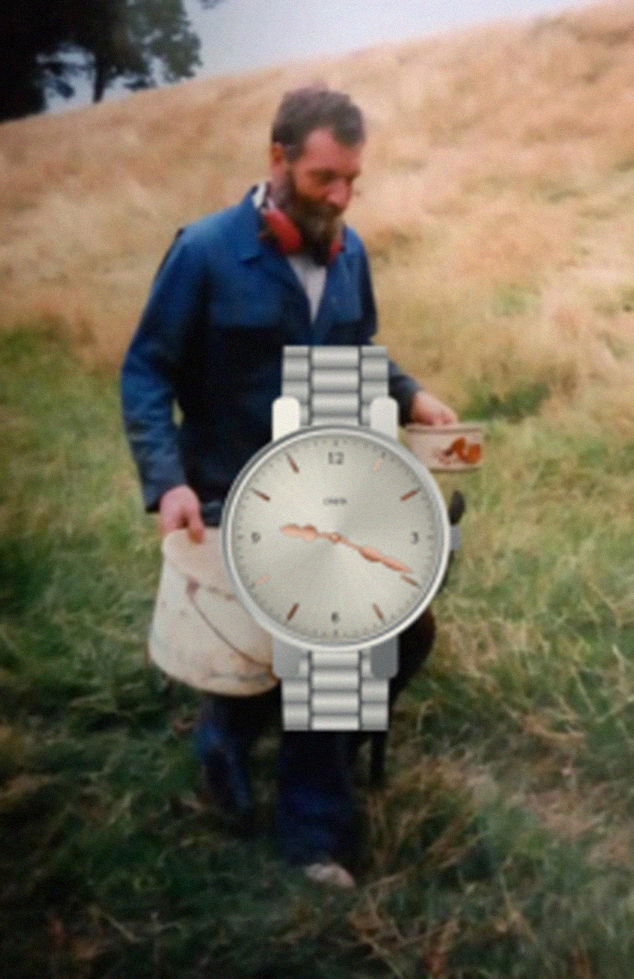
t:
9:19
